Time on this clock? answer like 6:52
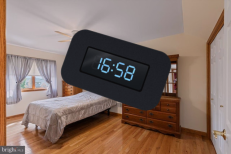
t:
16:58
